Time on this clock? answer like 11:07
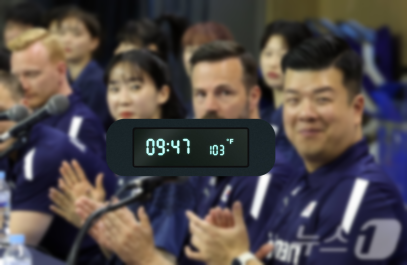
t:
9:47
